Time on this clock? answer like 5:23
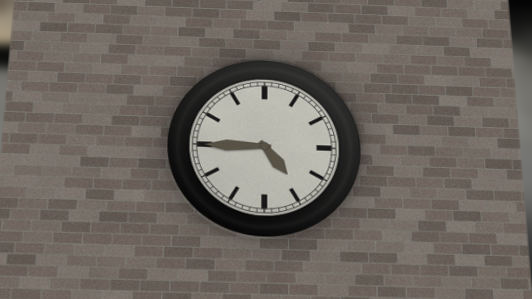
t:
4:45
